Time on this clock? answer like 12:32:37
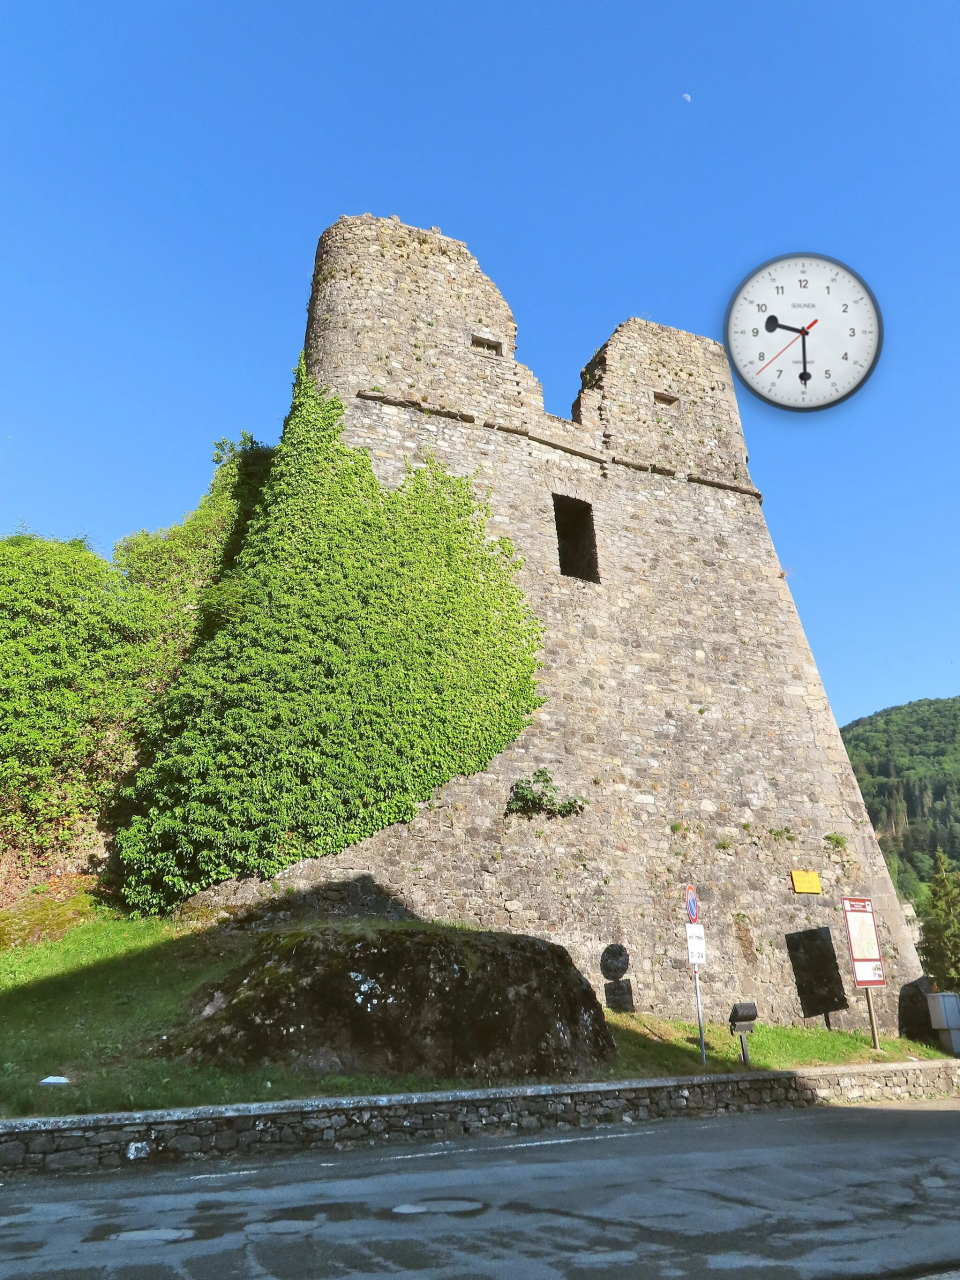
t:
9:29:38
